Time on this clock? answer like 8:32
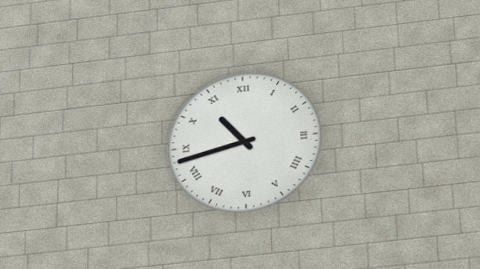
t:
10:43
